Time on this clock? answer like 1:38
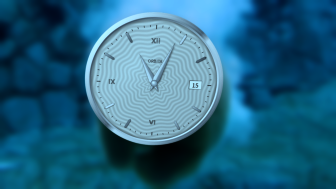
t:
11:04
